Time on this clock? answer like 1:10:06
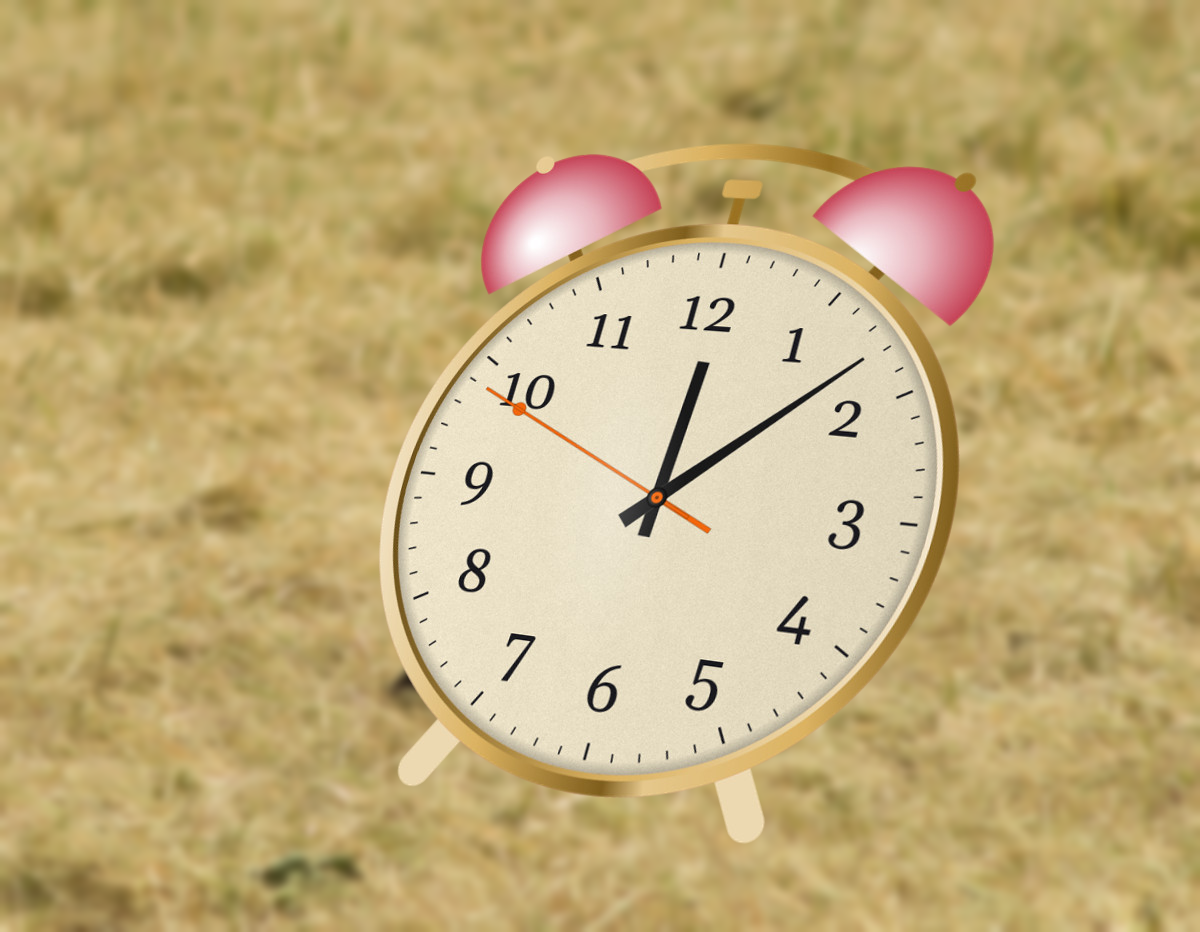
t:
12:07:49
